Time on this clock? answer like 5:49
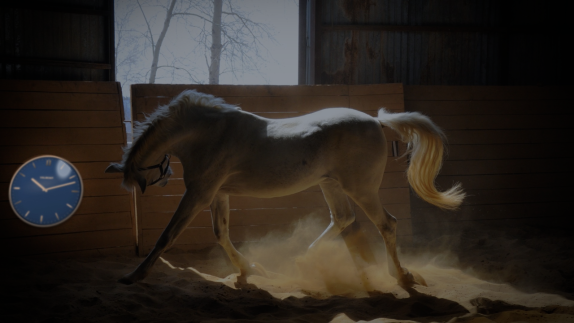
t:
10:12
